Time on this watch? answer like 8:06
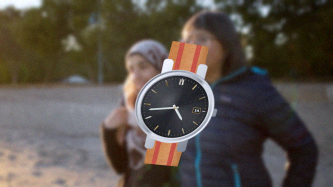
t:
4:43
